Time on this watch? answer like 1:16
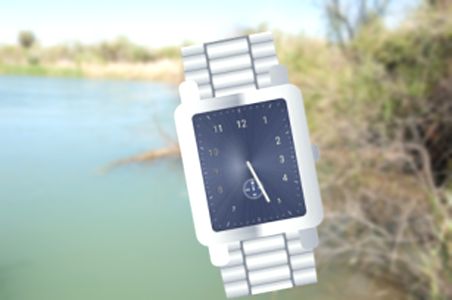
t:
5:27
